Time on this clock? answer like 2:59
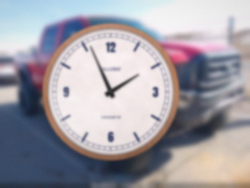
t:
1:56
